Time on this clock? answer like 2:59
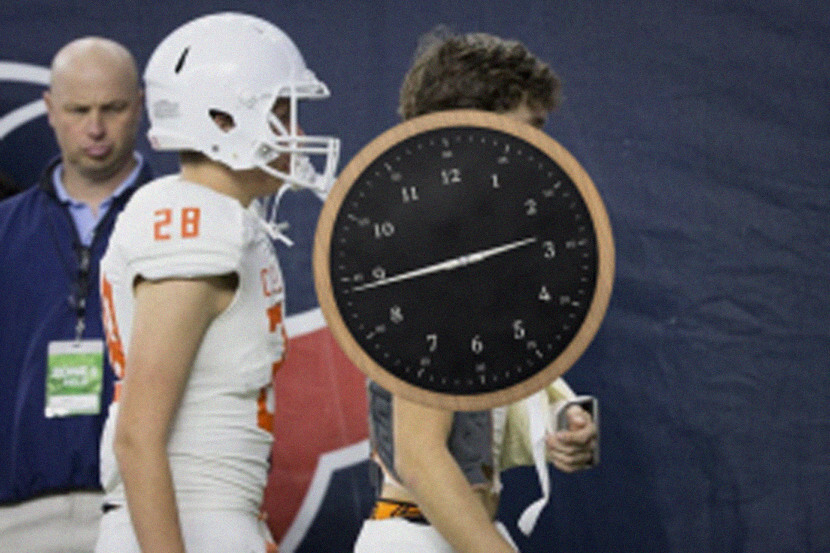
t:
2:44
